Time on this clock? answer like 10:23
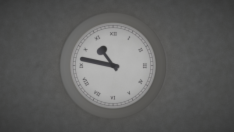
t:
10:47
